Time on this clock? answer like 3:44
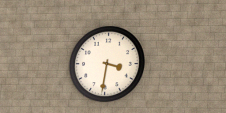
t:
3:31
